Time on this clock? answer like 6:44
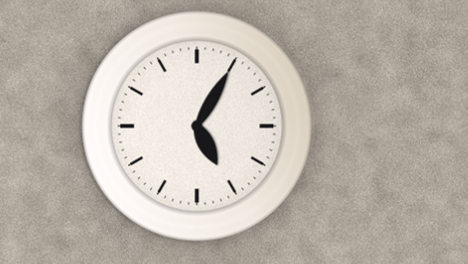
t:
5:05
